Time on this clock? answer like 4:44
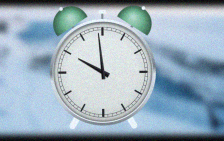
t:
9:59
